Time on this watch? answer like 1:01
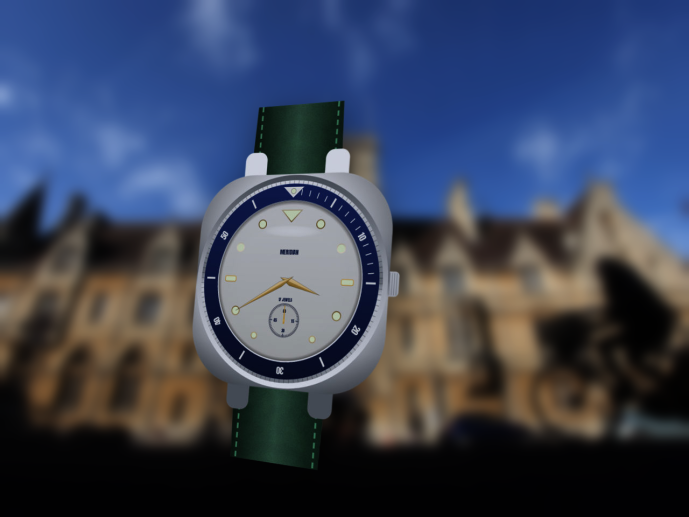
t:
3:40
